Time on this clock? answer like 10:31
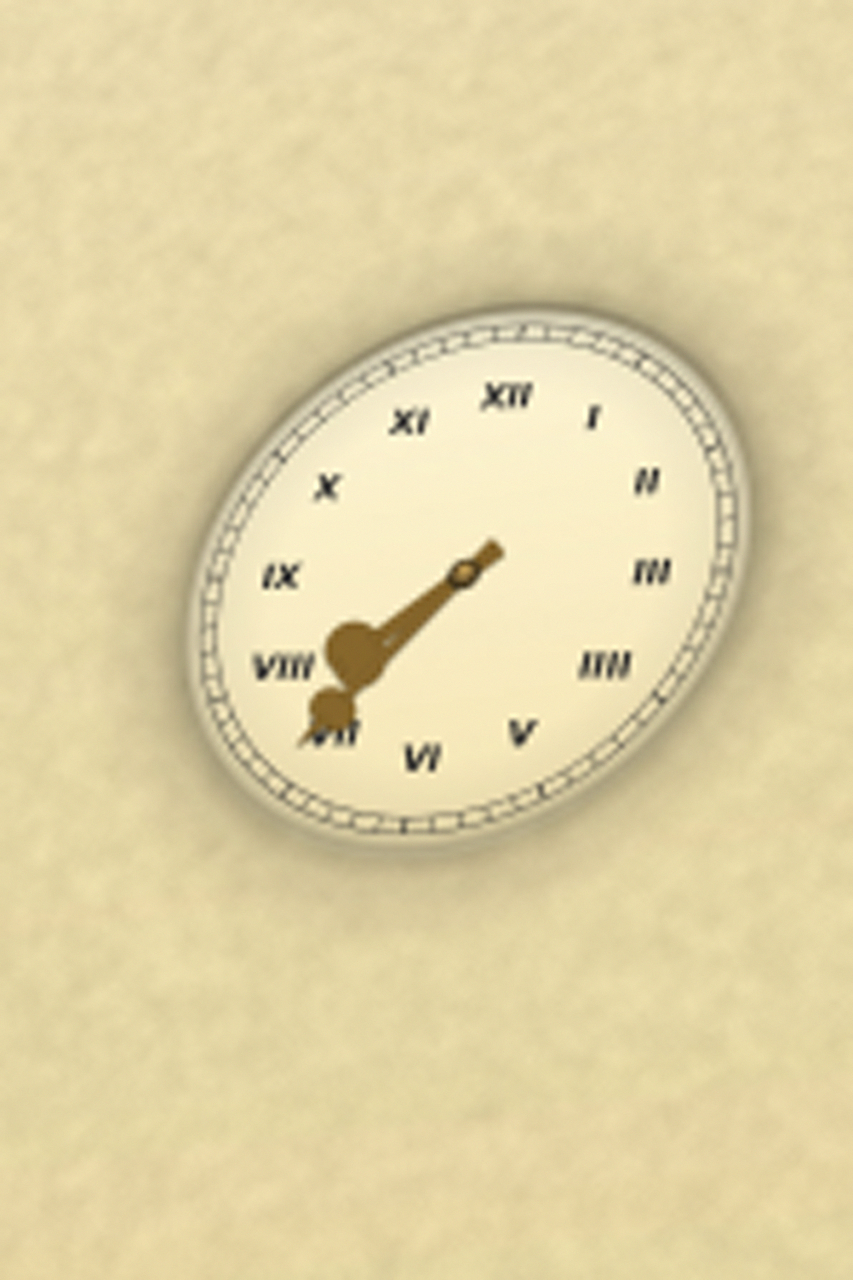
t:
7:36
